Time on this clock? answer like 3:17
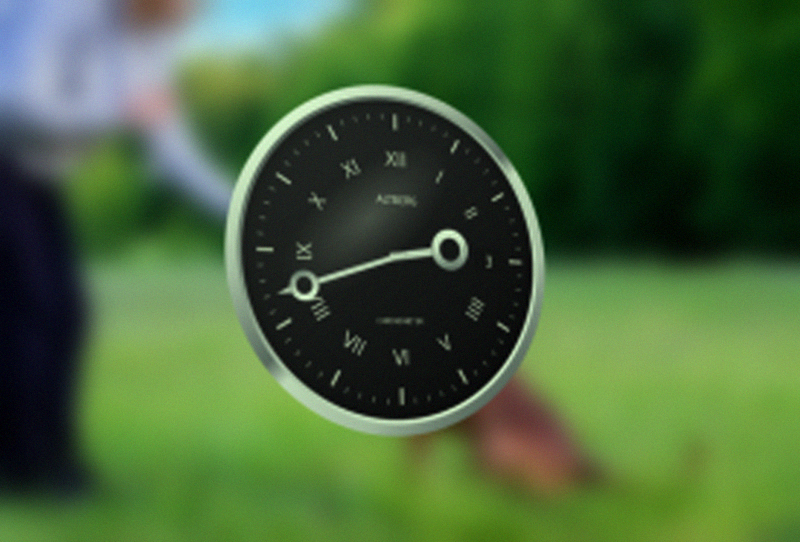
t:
2:42
